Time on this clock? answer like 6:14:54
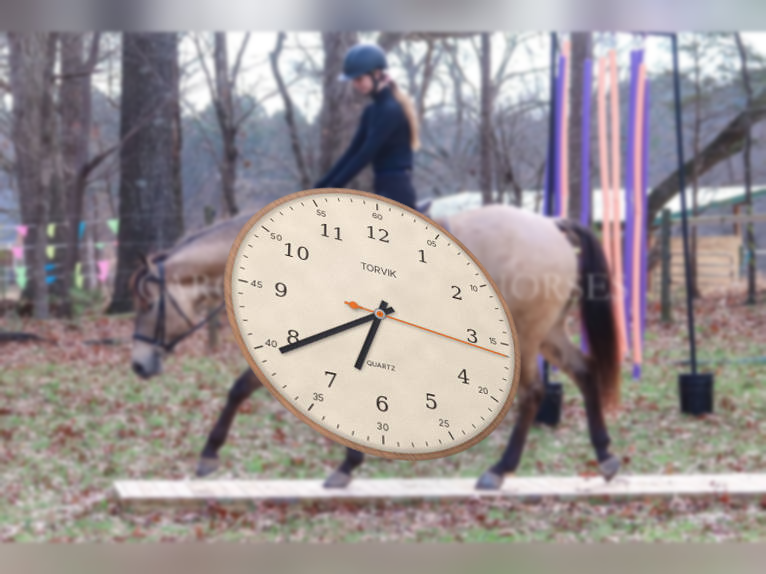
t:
6:39:16
